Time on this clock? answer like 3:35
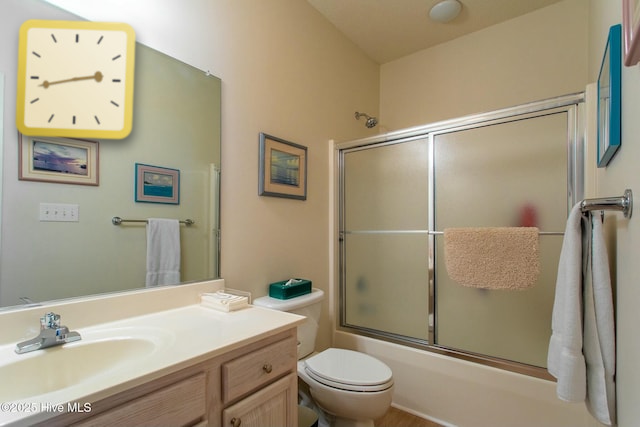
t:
2:43
